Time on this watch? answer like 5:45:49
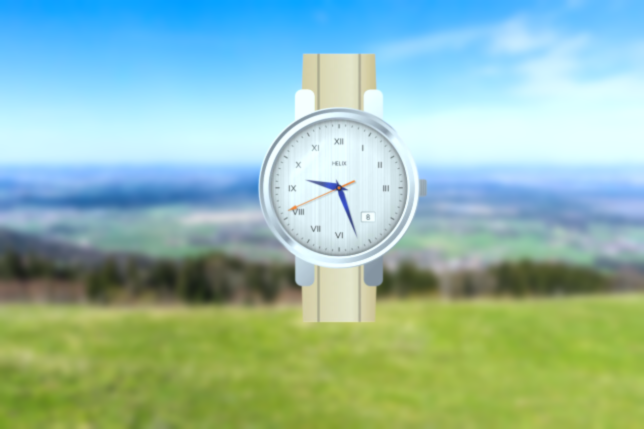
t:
9:26:41
